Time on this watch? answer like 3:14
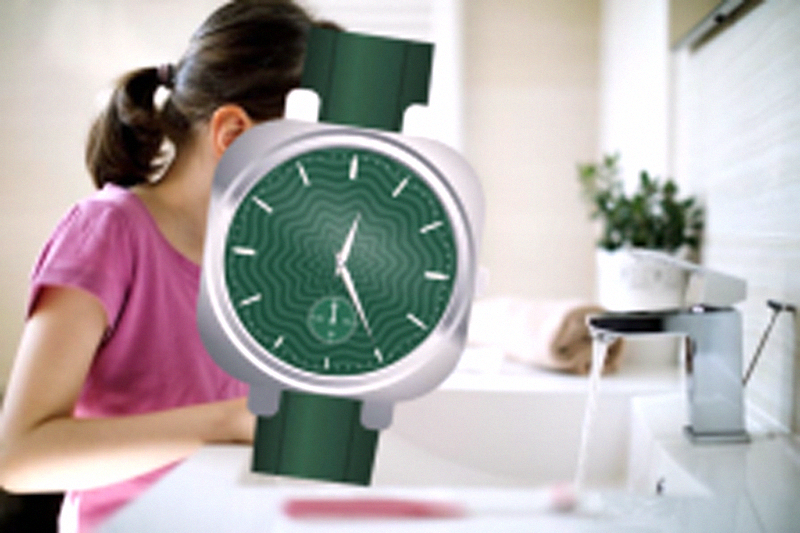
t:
12:25
